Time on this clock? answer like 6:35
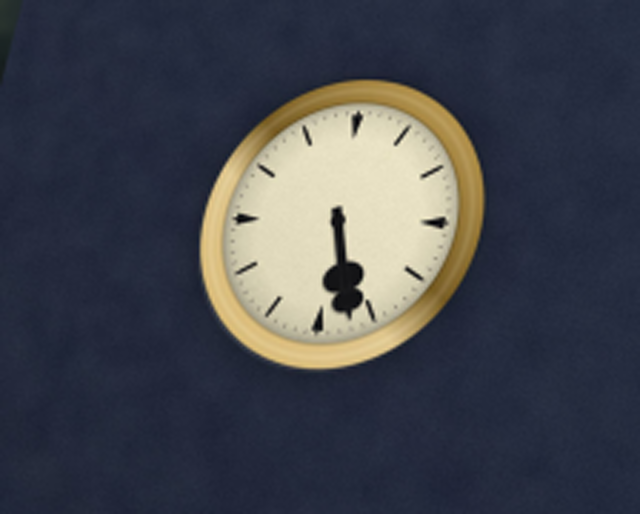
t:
5:27
